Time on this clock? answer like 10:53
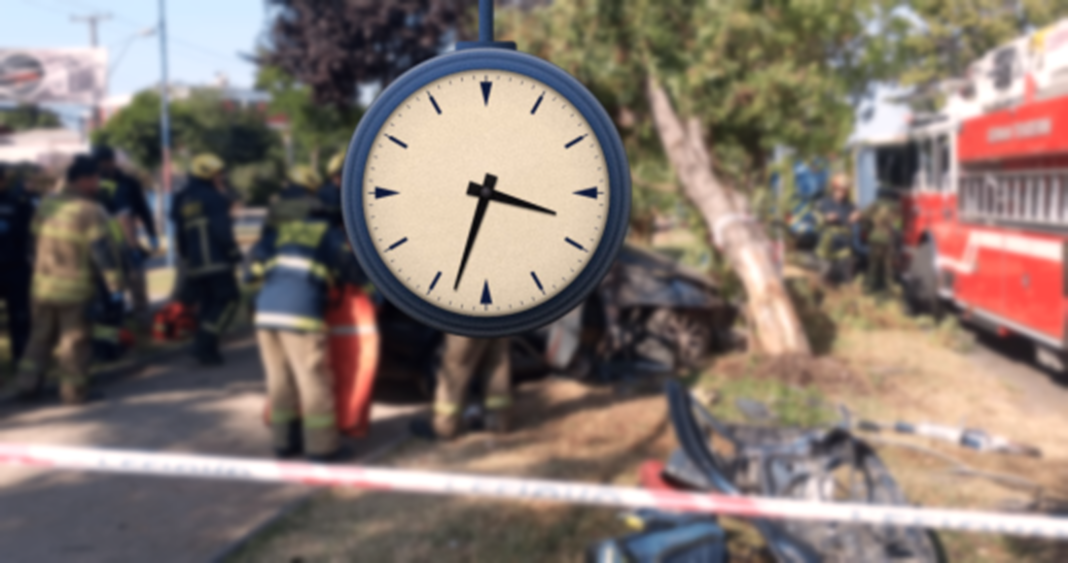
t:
3:33
